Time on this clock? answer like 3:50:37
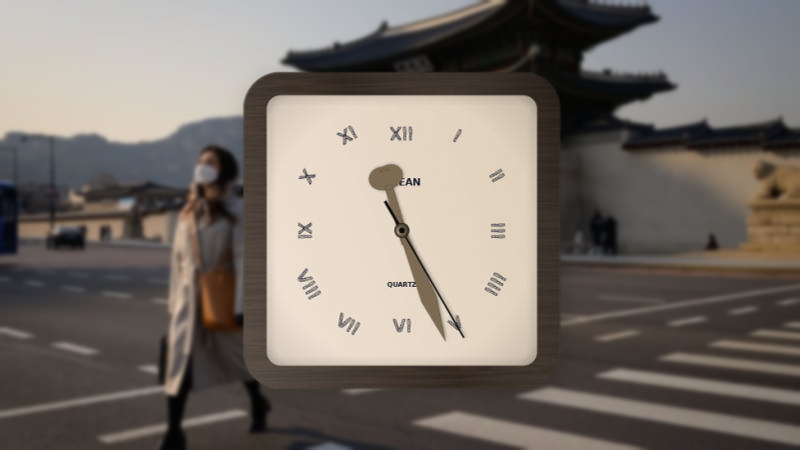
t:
11:26:25
